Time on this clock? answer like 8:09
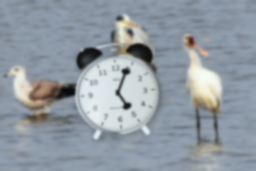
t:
5:04
